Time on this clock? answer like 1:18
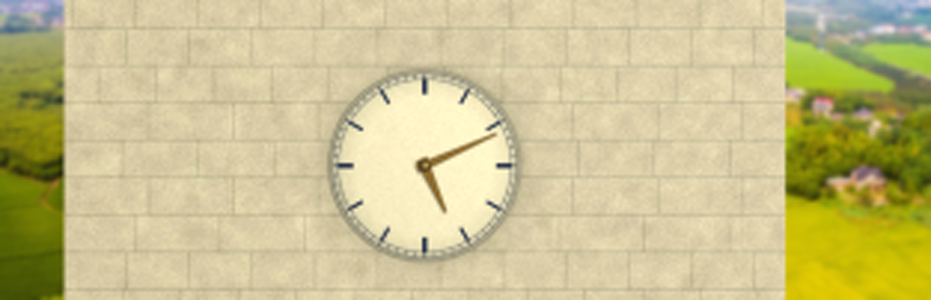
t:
5:11
